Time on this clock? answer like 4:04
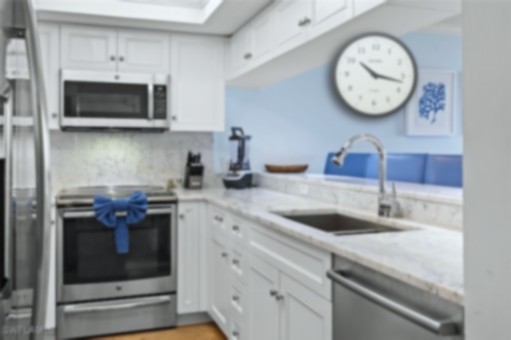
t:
10:17
